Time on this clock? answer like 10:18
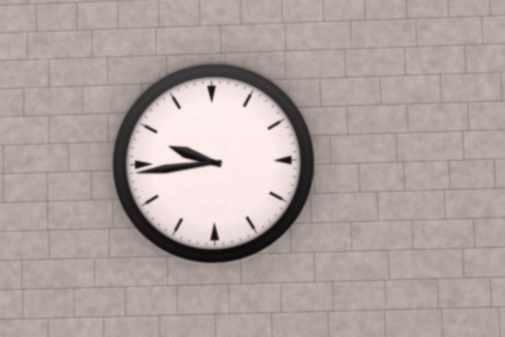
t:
9:44
